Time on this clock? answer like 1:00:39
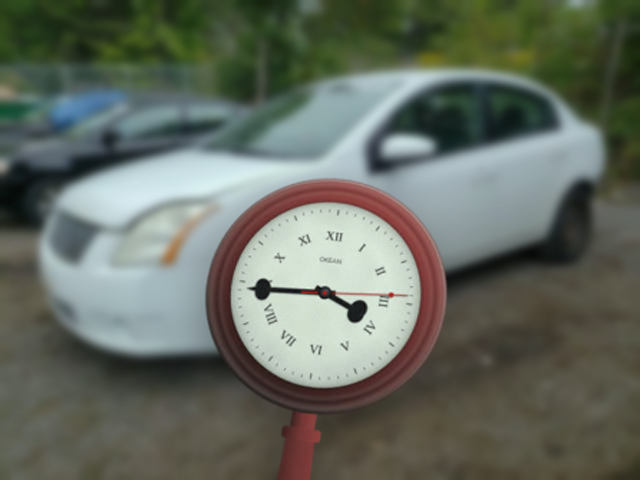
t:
3:44:14
